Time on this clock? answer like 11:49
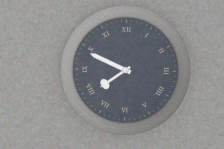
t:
7:49
